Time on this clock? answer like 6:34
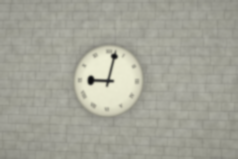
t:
9:02
